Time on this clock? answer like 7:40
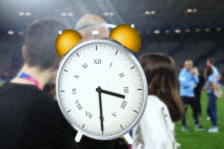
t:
3:30
